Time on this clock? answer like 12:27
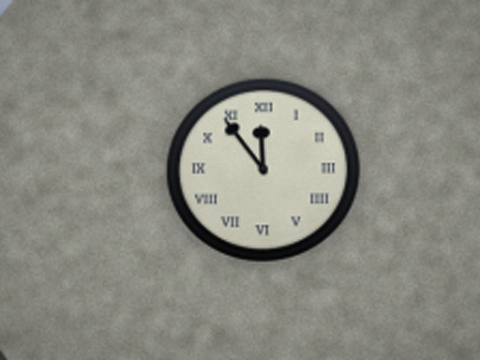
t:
11:54
